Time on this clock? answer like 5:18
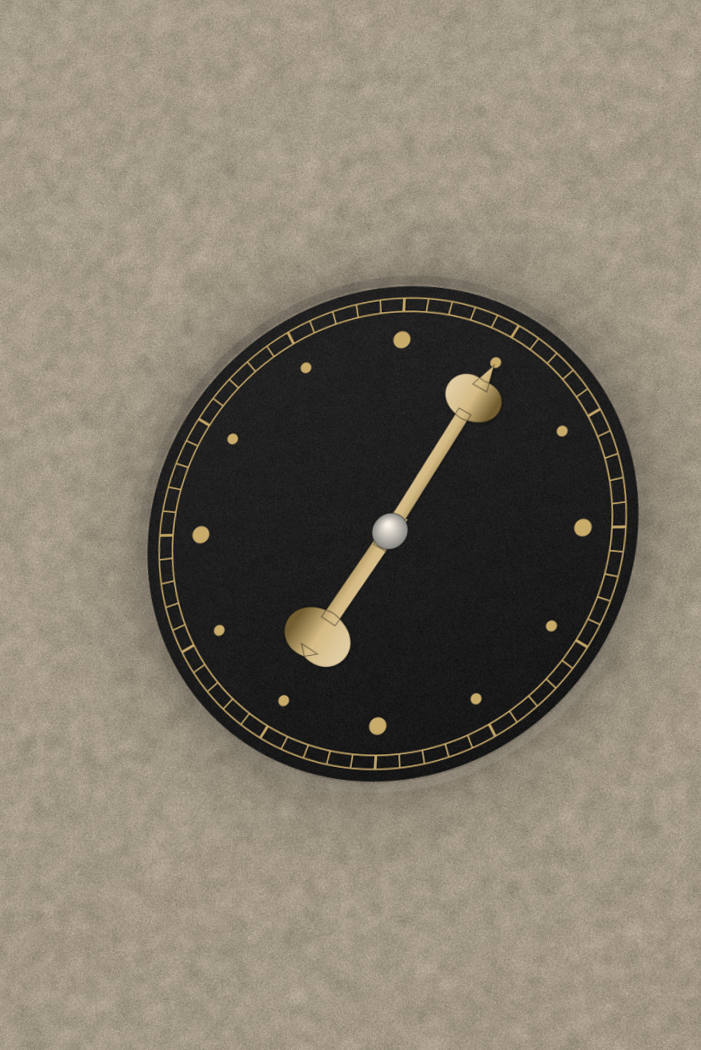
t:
7:05
